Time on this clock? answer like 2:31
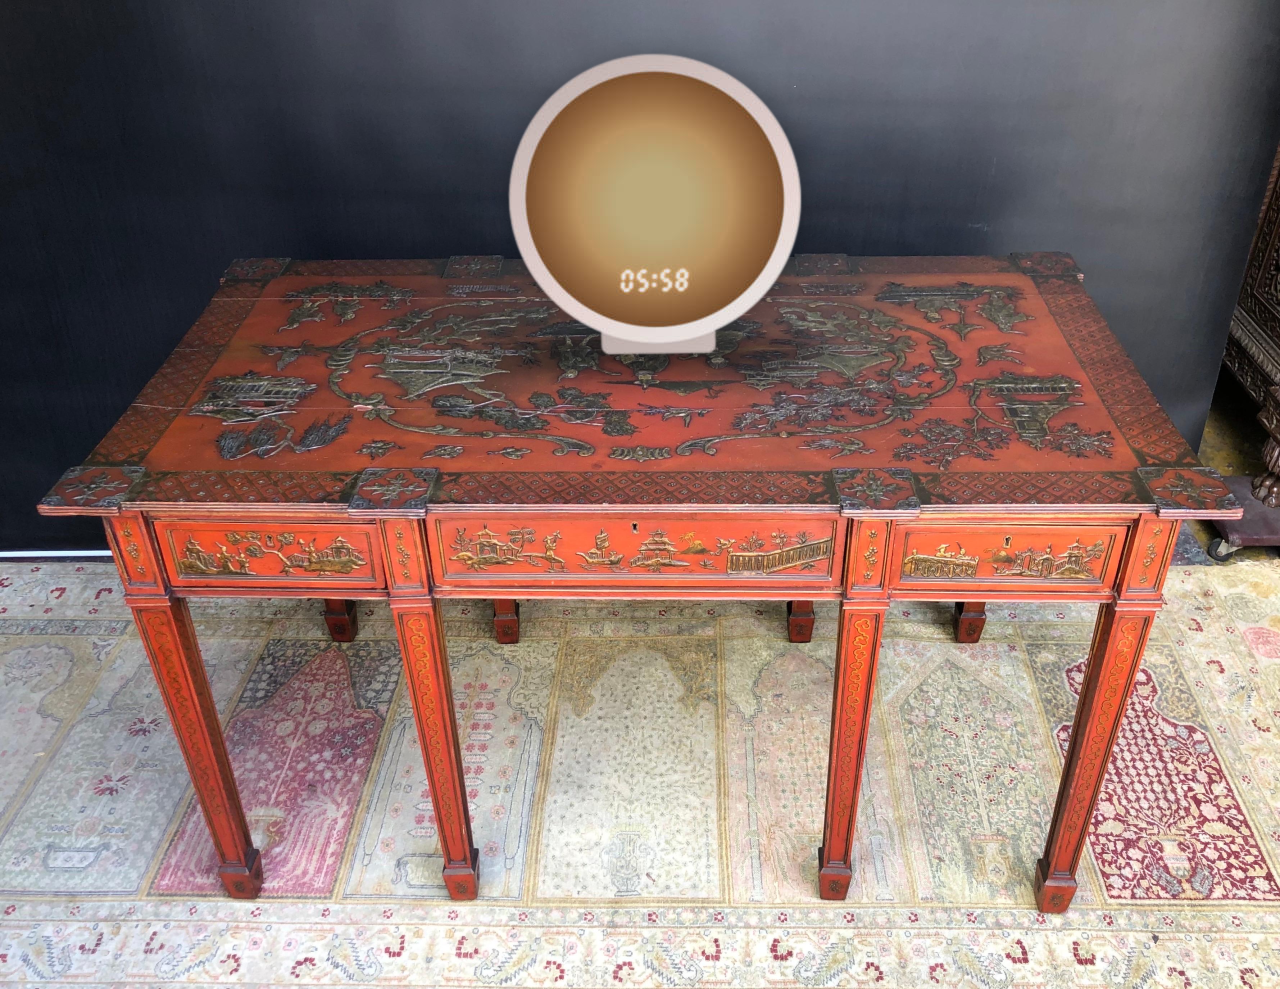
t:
5:58
